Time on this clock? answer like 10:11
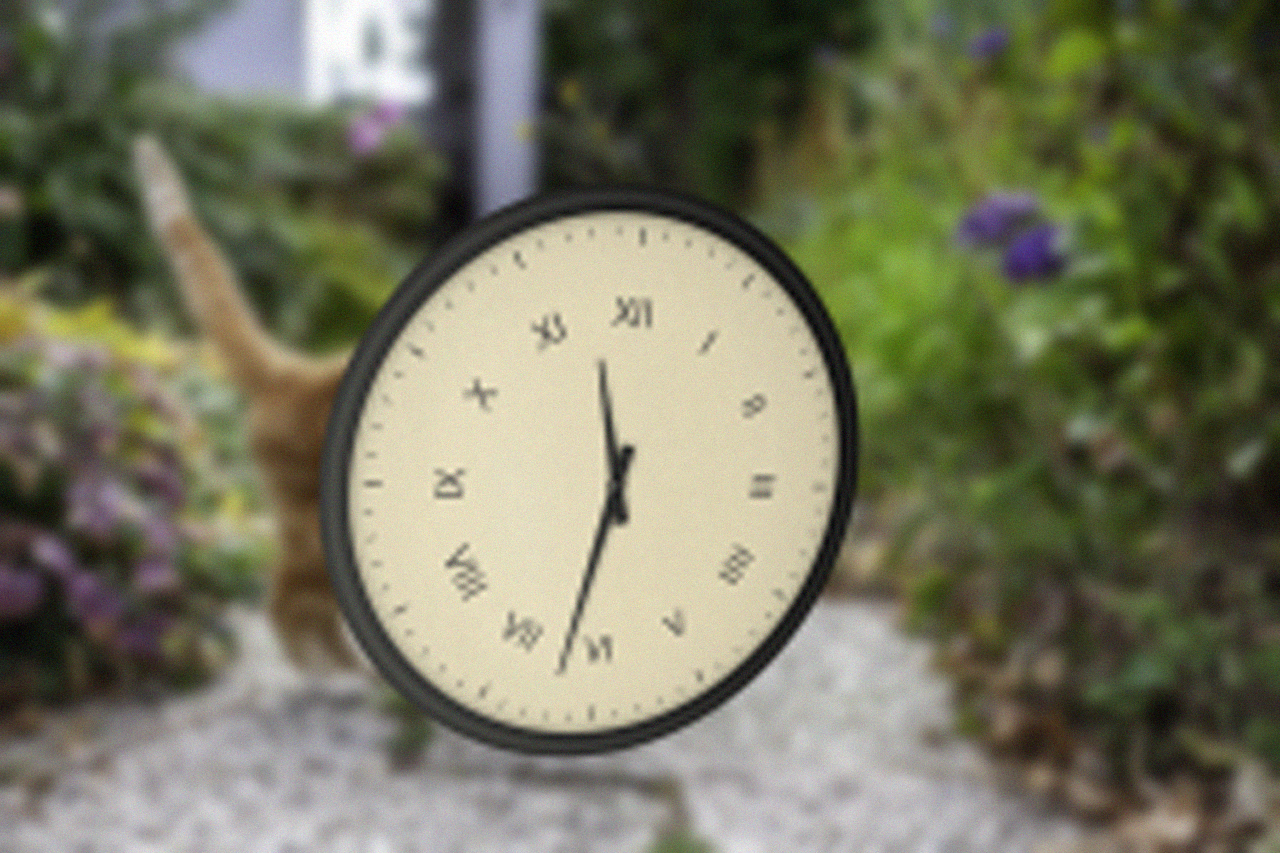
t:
11:32
